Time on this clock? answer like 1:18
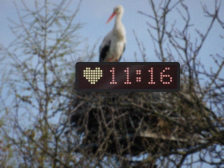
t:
11:16
